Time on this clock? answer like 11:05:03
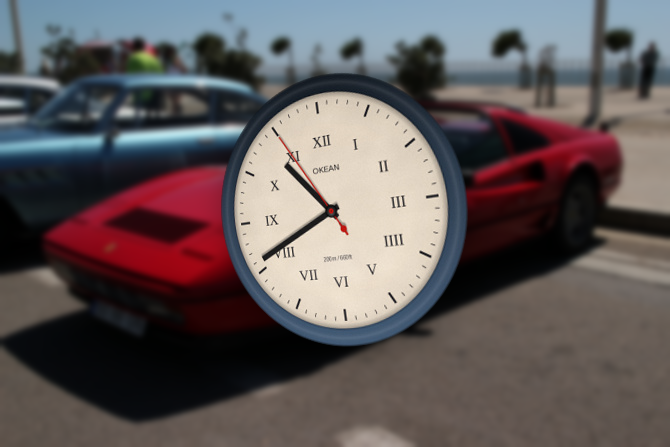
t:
10:40:55
